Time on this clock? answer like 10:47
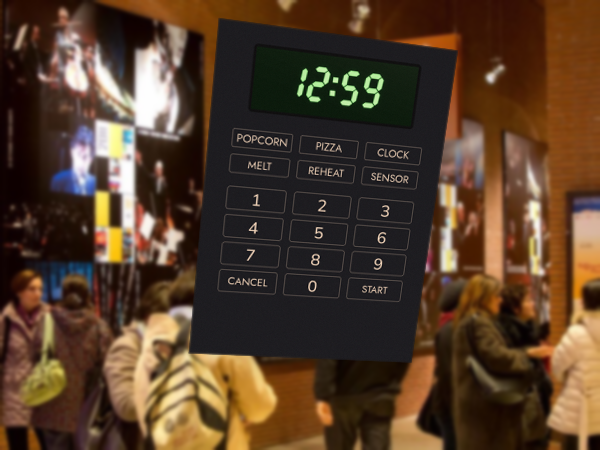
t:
12:59
